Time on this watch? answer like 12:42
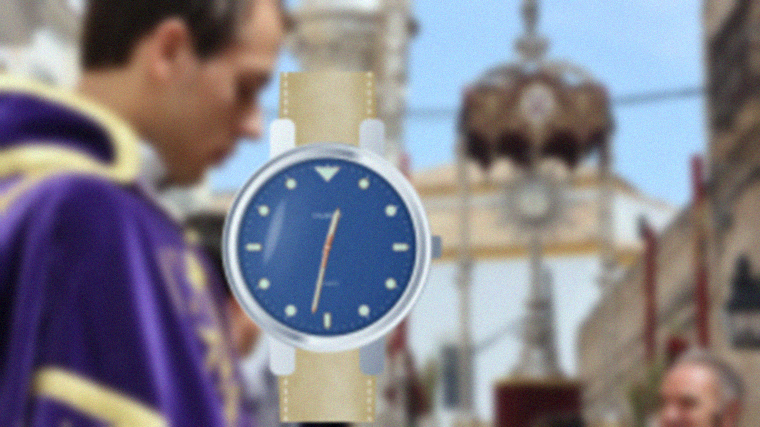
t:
12:32
